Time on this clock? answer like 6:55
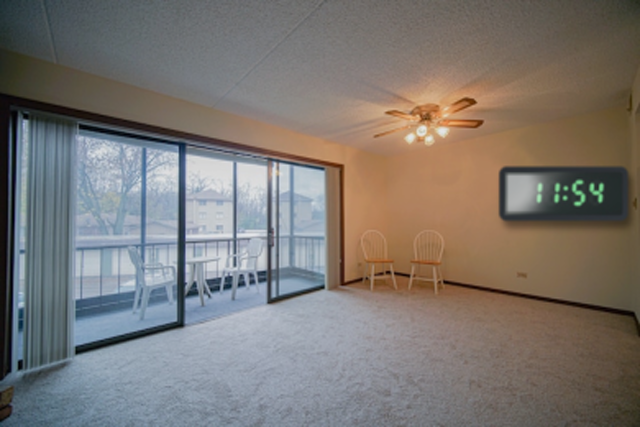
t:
11:54
